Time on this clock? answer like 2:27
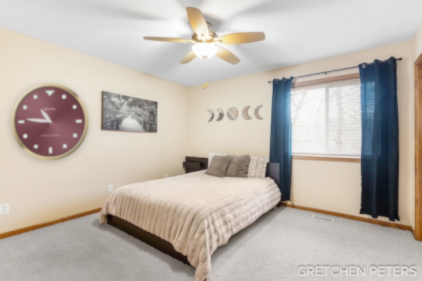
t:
10:46
